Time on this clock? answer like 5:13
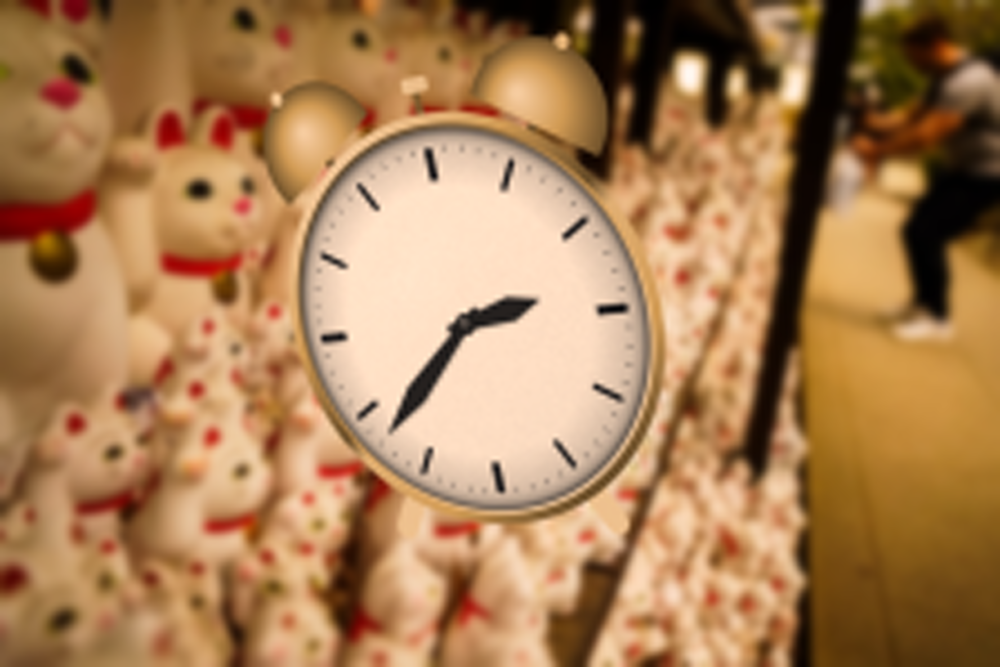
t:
2:38
